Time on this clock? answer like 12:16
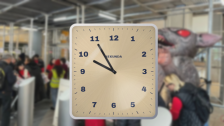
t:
9:55
